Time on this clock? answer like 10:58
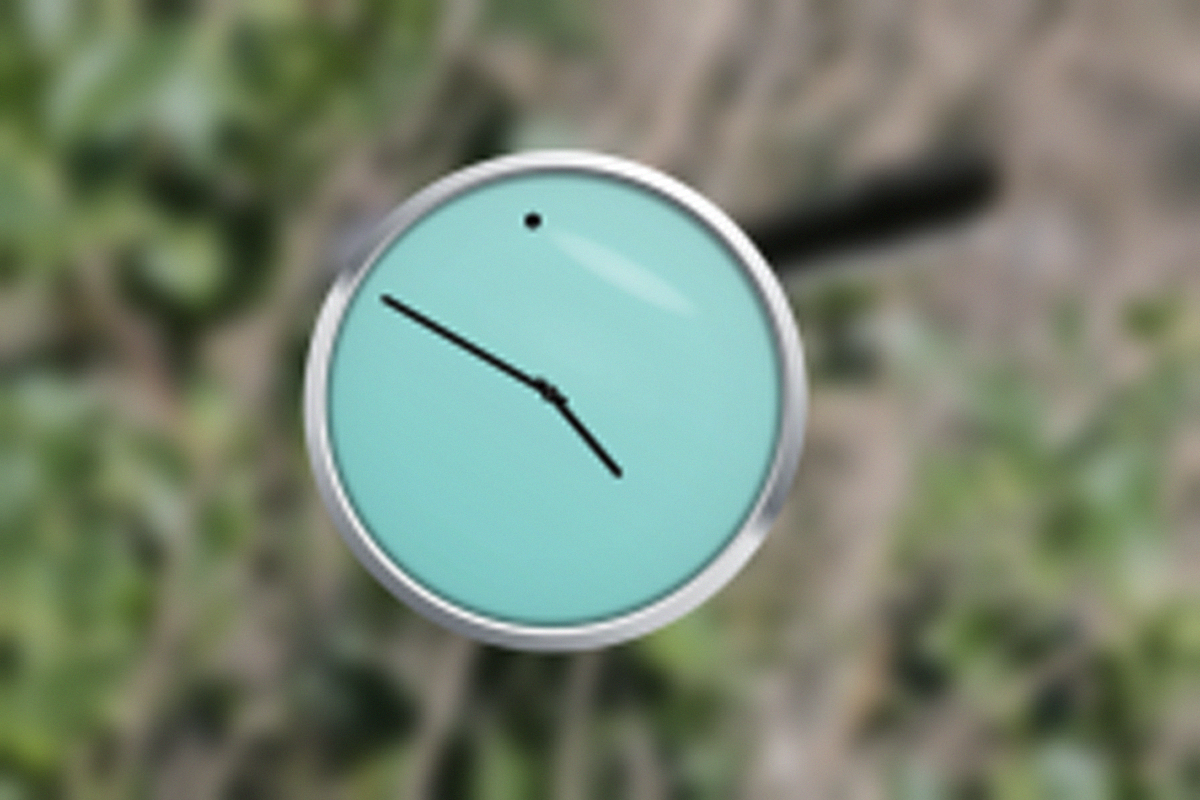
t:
4:51
